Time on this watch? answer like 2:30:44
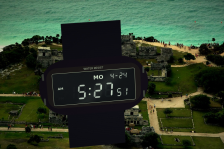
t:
5:27:51
